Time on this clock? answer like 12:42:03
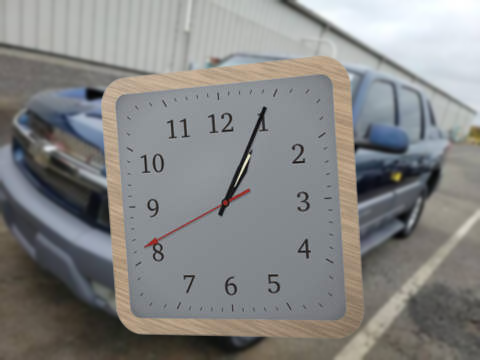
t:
1:04:41
